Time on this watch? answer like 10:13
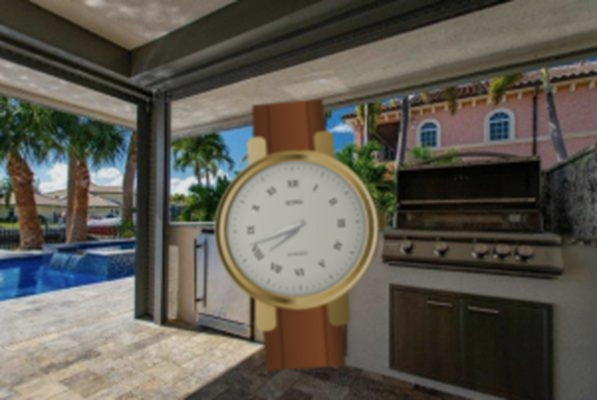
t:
7:42
